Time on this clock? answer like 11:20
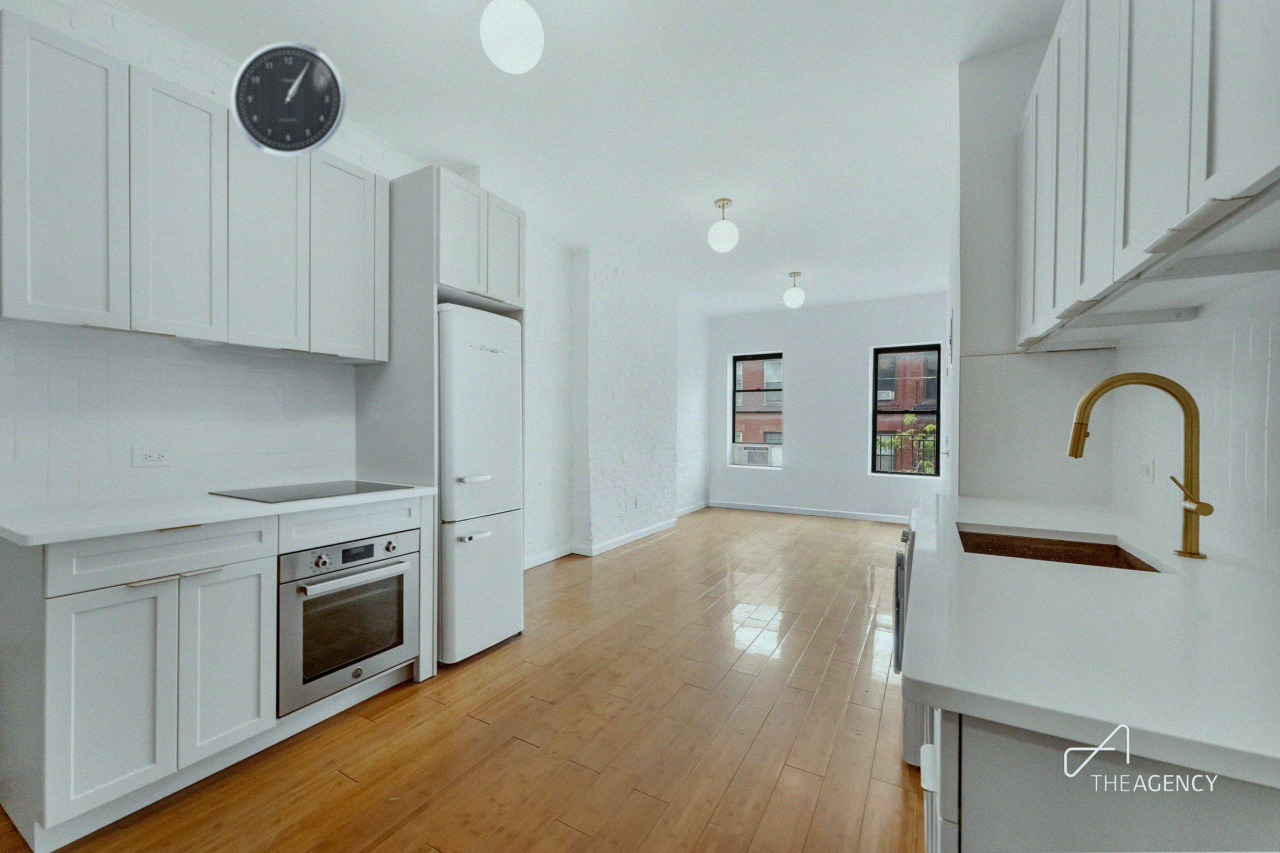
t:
1:05
